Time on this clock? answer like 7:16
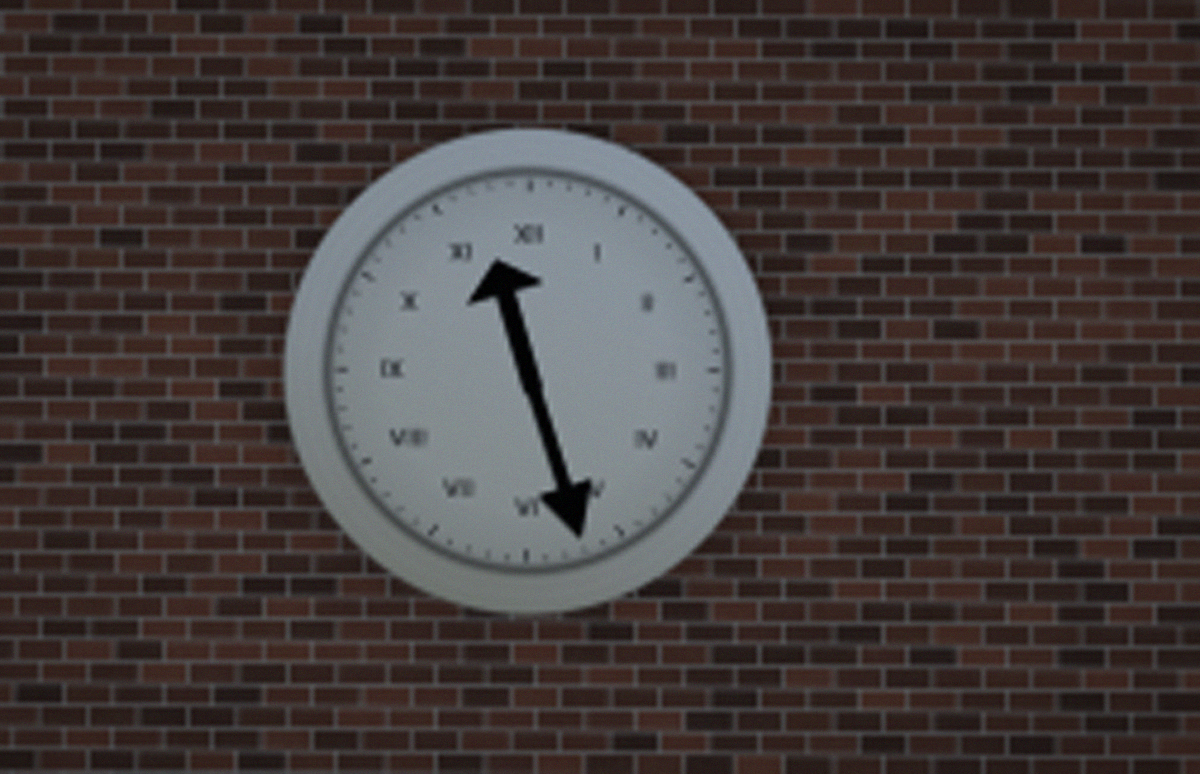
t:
11:27
